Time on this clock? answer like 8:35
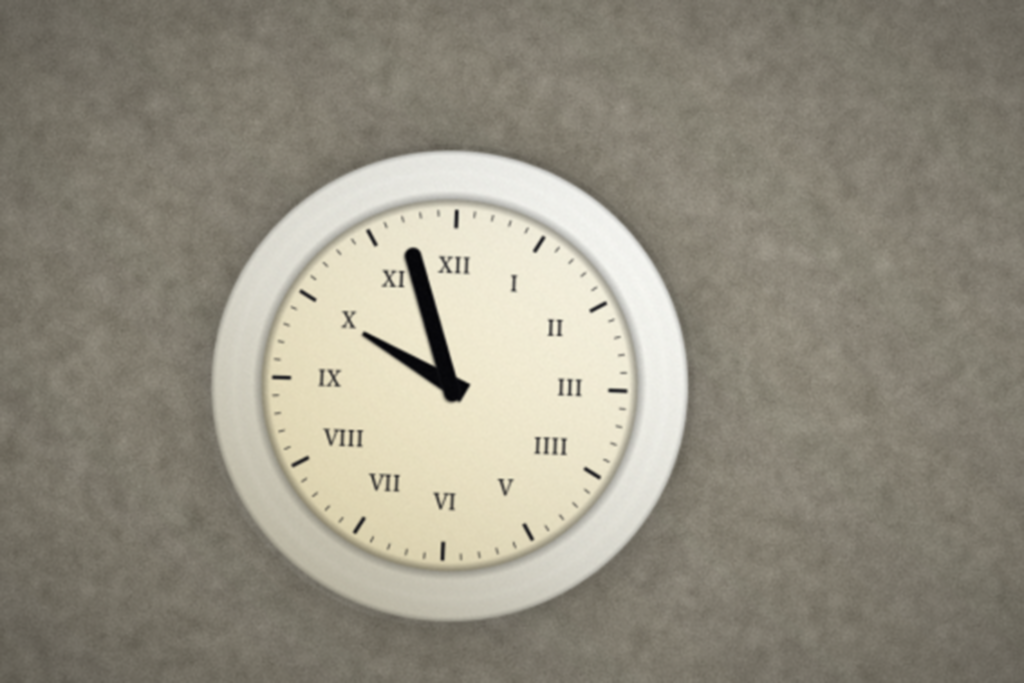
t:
9:57
